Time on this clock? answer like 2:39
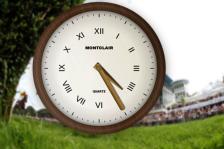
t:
4:25
